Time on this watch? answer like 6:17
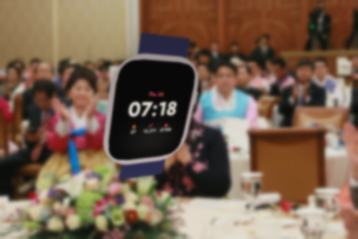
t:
7:18
